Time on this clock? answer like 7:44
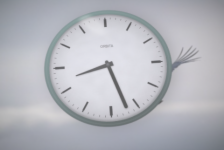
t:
8:27
